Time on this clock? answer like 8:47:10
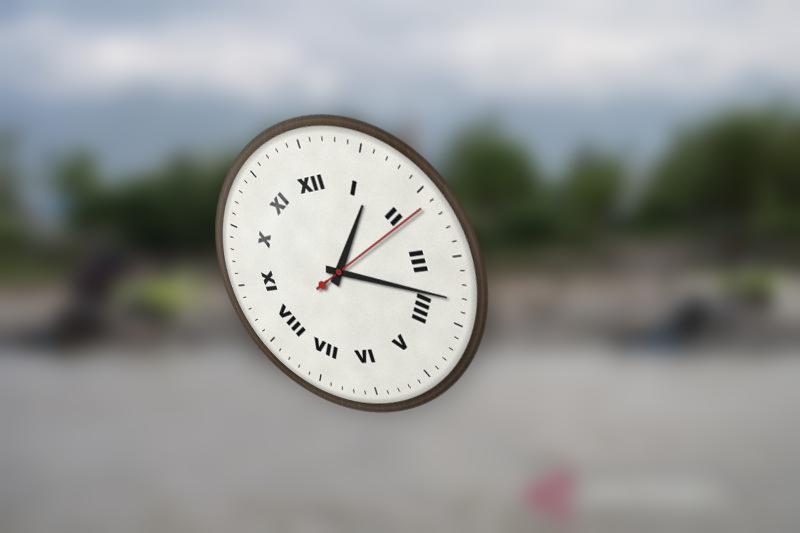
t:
1:18:11
